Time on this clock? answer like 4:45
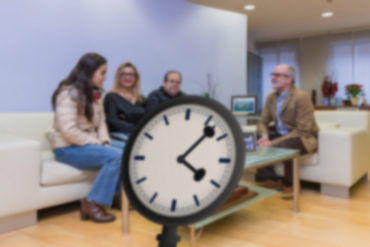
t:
4:07
